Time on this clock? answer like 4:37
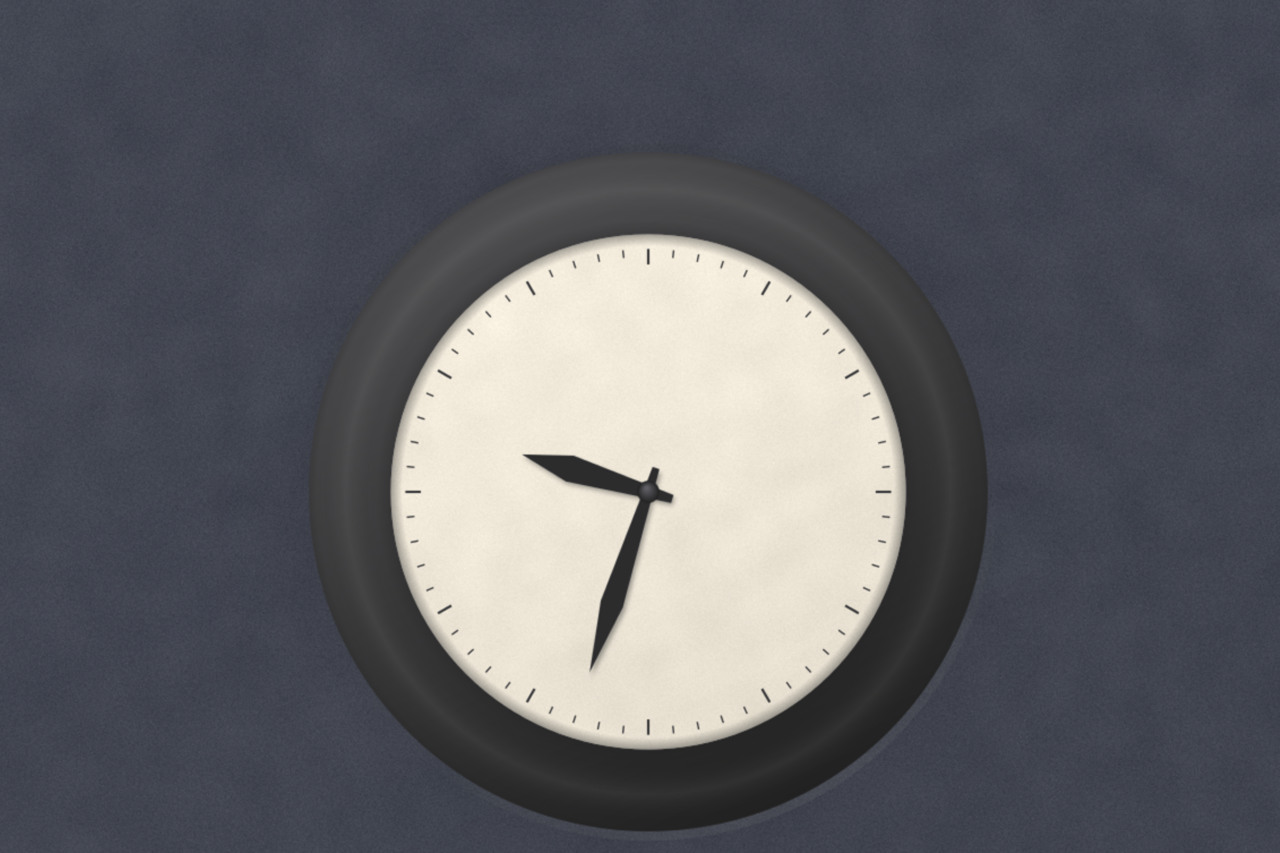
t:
9:33
